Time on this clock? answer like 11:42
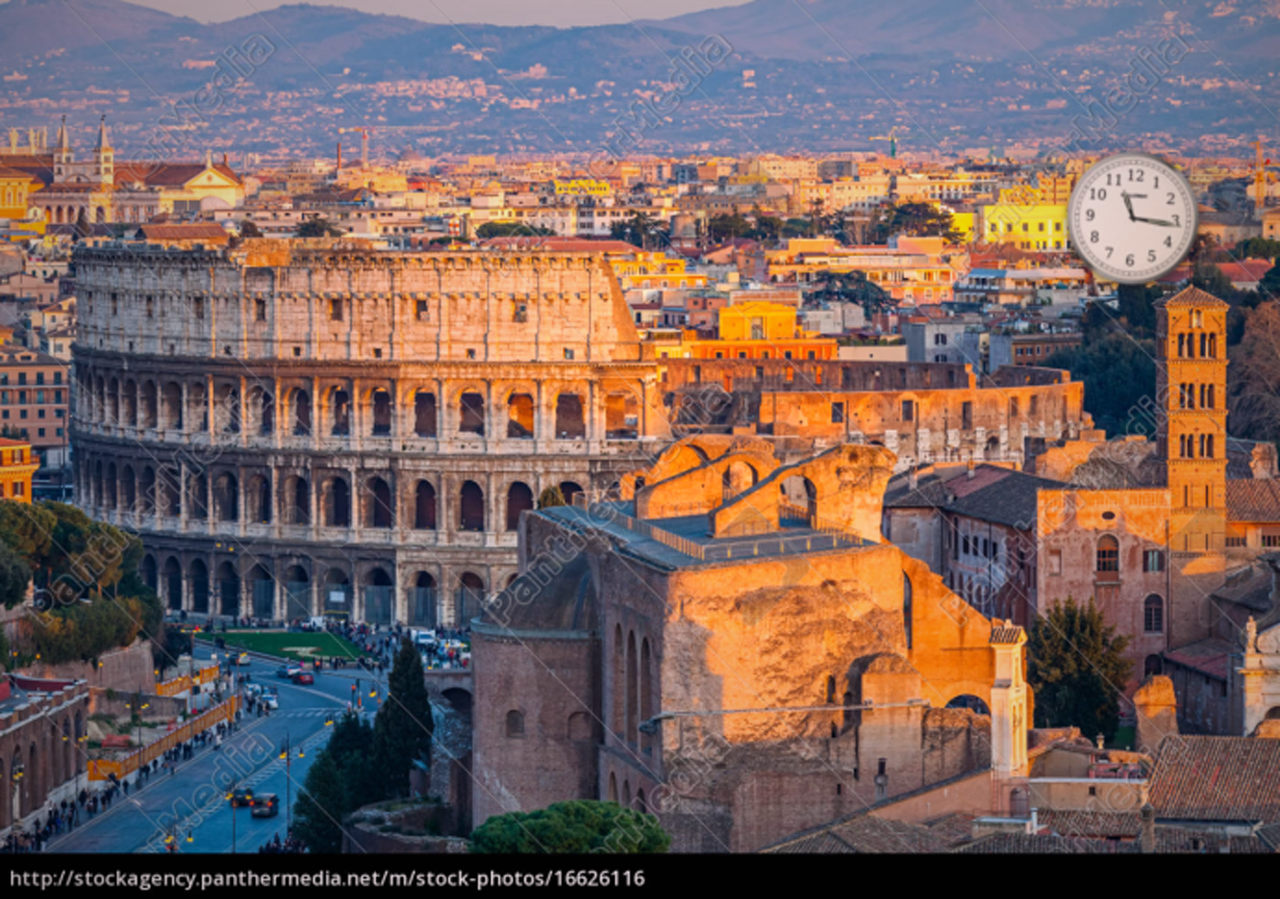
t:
11:16
